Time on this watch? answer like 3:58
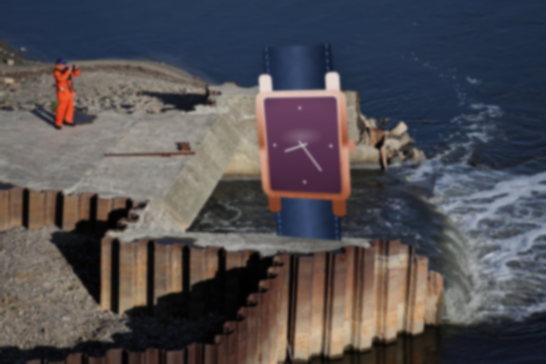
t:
8:24
